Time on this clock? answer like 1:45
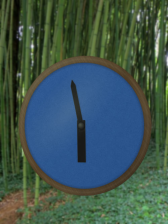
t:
5:58
